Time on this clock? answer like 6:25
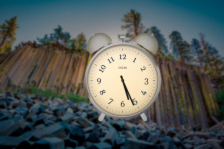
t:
5:26
